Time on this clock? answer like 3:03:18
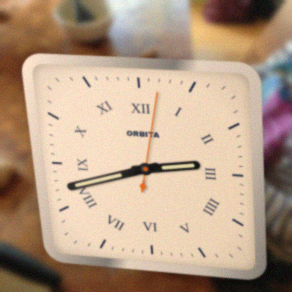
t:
2:42:02
